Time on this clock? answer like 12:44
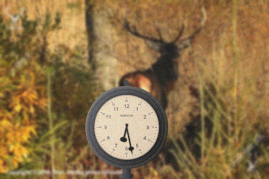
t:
6:28
